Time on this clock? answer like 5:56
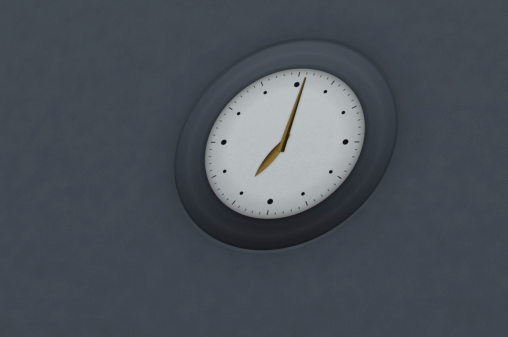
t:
7:01
